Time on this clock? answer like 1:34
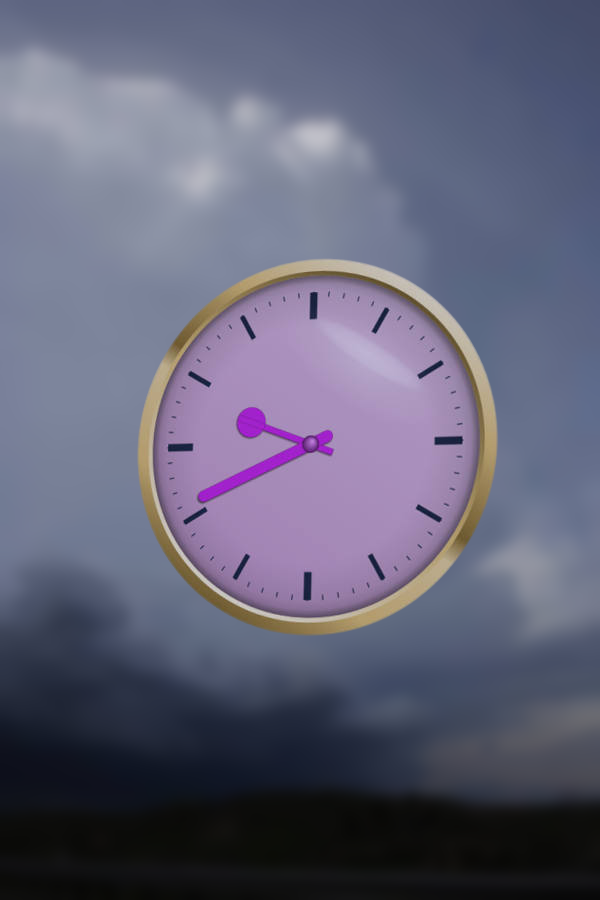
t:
9:41
